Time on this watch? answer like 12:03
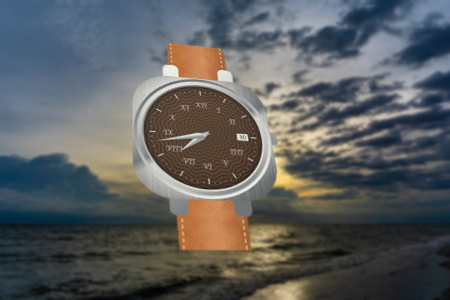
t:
7:43
